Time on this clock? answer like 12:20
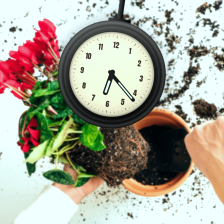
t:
6:22
